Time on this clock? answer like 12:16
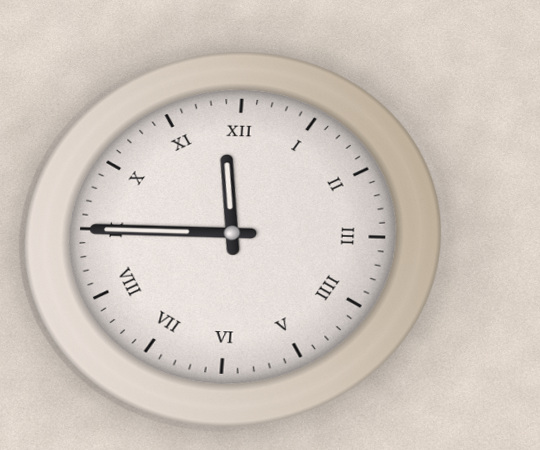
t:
11:45
